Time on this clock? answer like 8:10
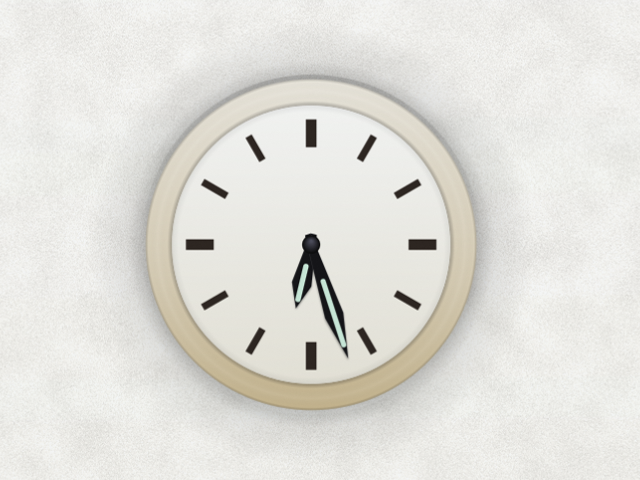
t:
6:27
